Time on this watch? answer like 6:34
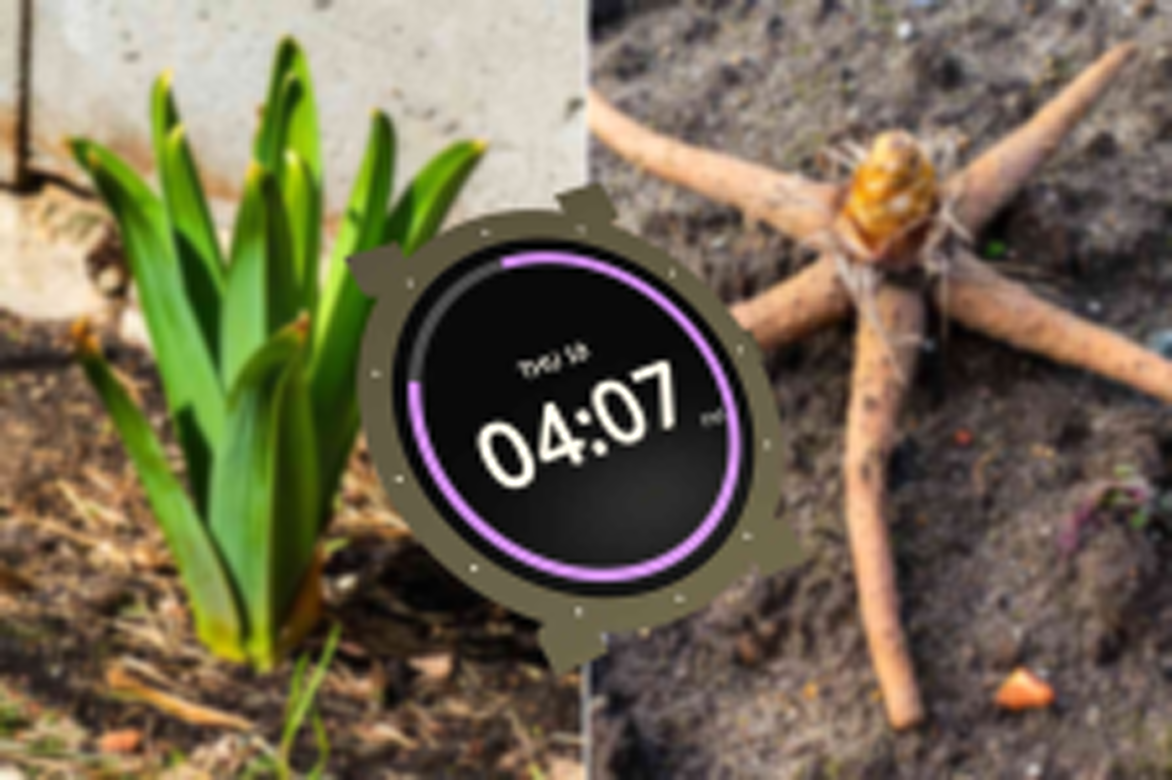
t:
4:07
